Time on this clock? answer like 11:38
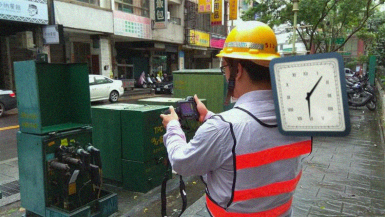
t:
6:07
